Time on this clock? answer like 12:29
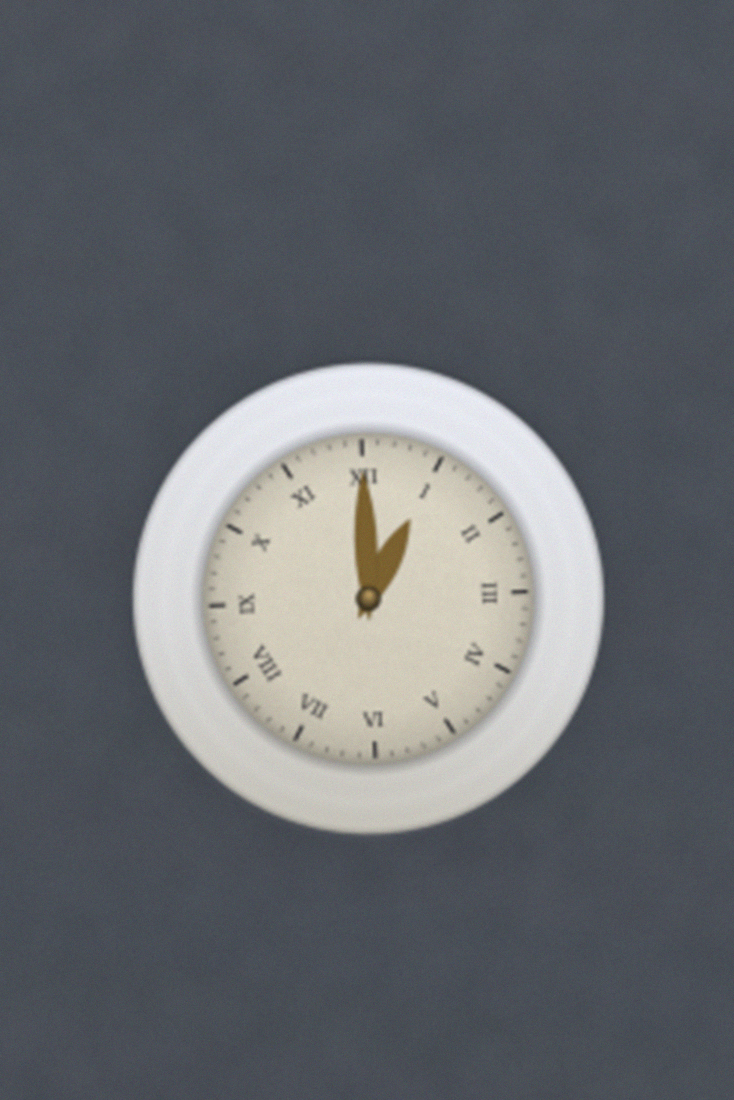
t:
1:00
